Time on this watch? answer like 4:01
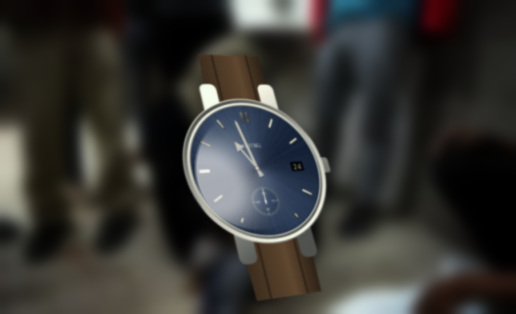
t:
10:58
